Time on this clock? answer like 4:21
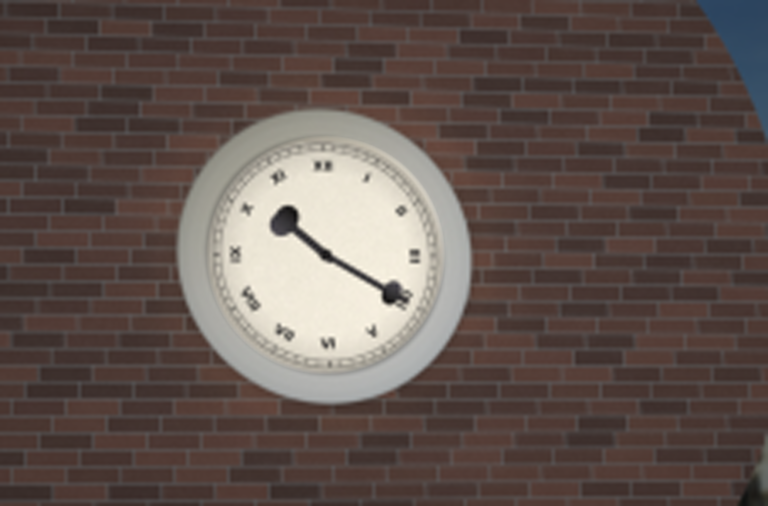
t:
10:20
